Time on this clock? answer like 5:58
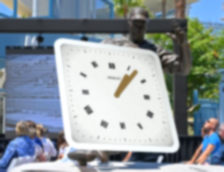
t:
1:07
